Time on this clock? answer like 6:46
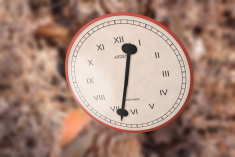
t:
12:33
